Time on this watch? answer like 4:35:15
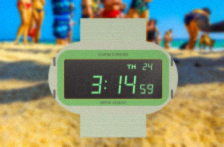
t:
3:14:59
